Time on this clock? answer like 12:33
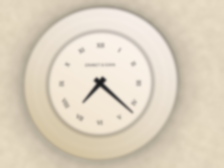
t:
7:22
